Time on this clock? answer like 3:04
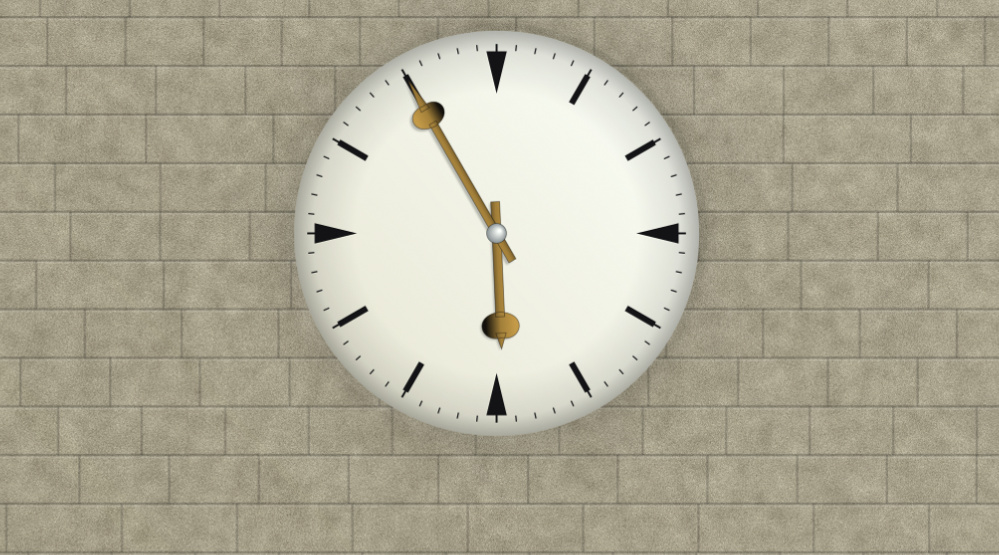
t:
5:55
